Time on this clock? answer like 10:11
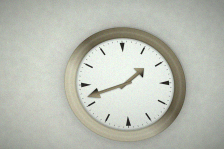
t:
1:42
